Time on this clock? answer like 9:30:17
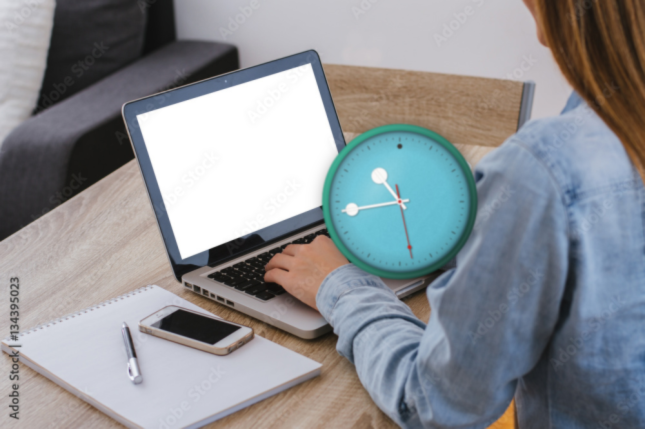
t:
10:43:28
